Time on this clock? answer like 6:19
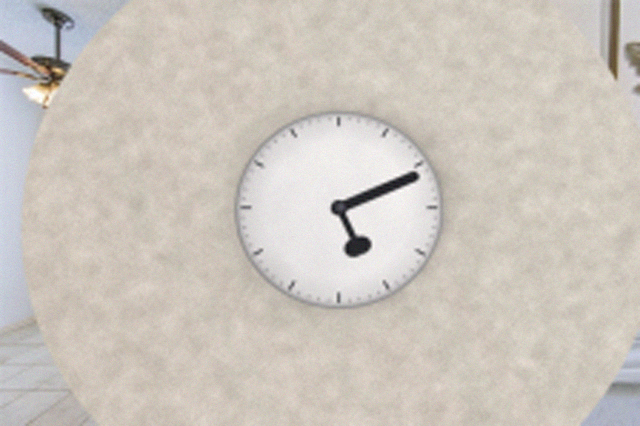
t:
5:11
